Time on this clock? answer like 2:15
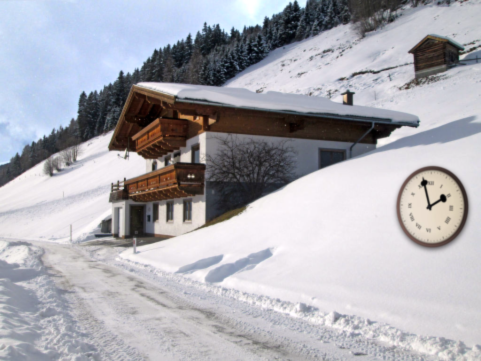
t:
1:57
